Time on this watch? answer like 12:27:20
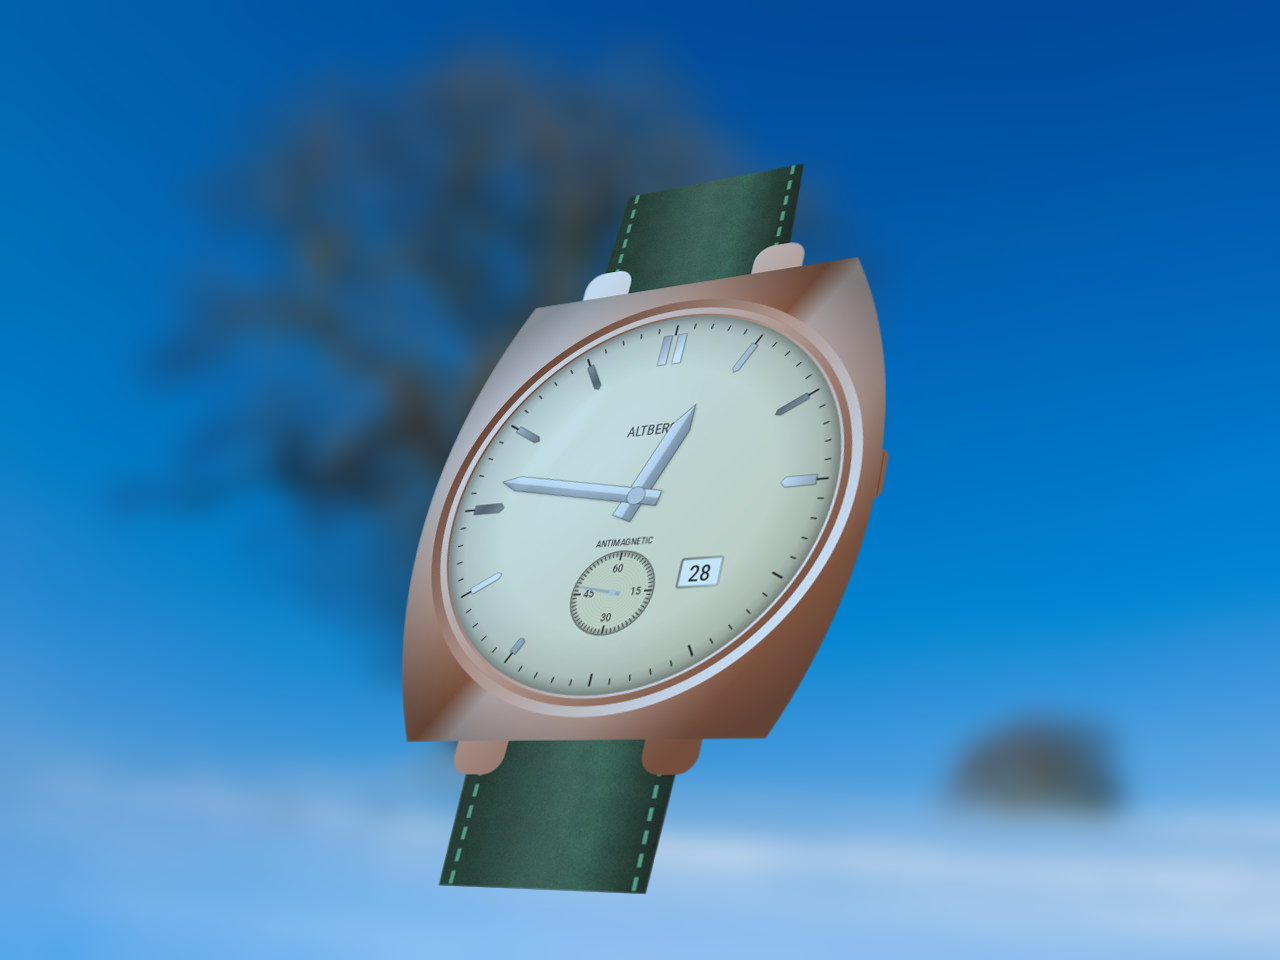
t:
12:46:47
